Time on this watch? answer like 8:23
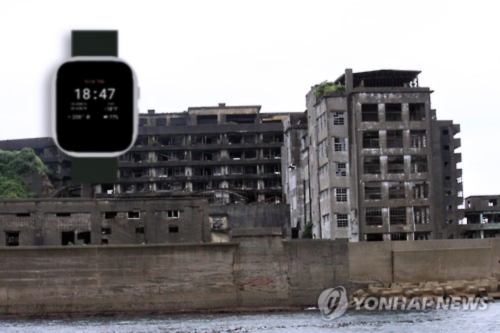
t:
18:47
